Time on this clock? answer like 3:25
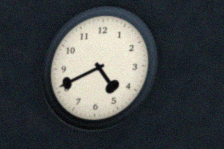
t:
4:41
